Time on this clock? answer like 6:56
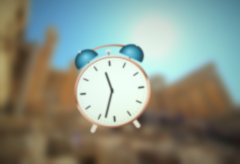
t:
11:33
